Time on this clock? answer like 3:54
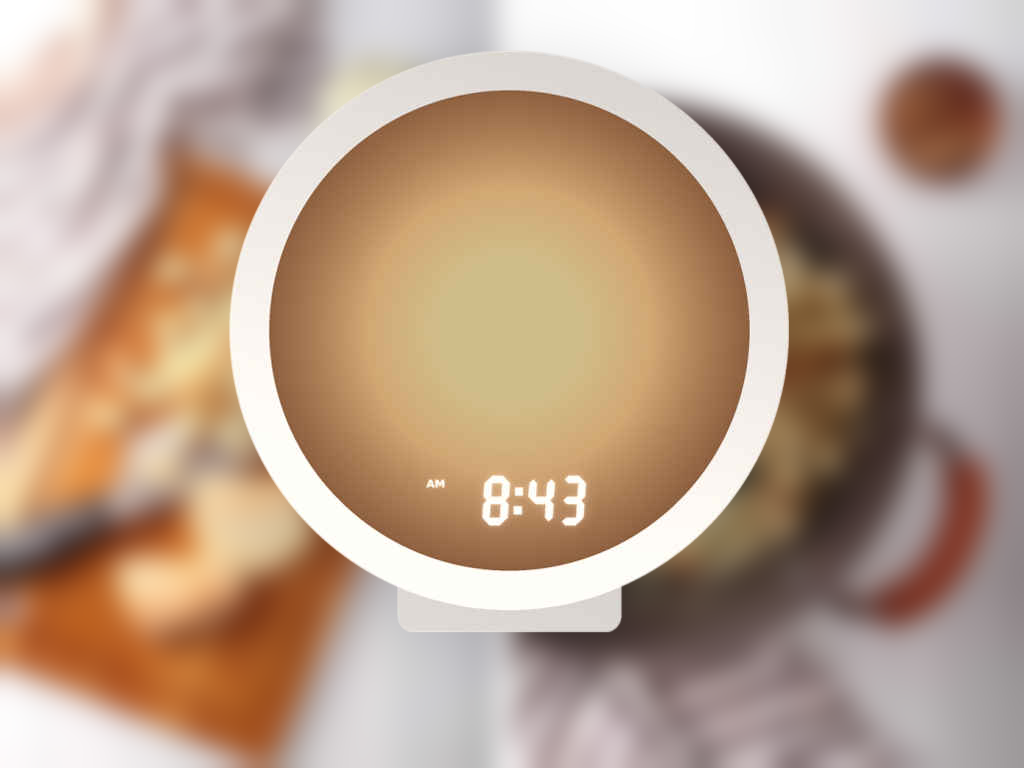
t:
8:43
